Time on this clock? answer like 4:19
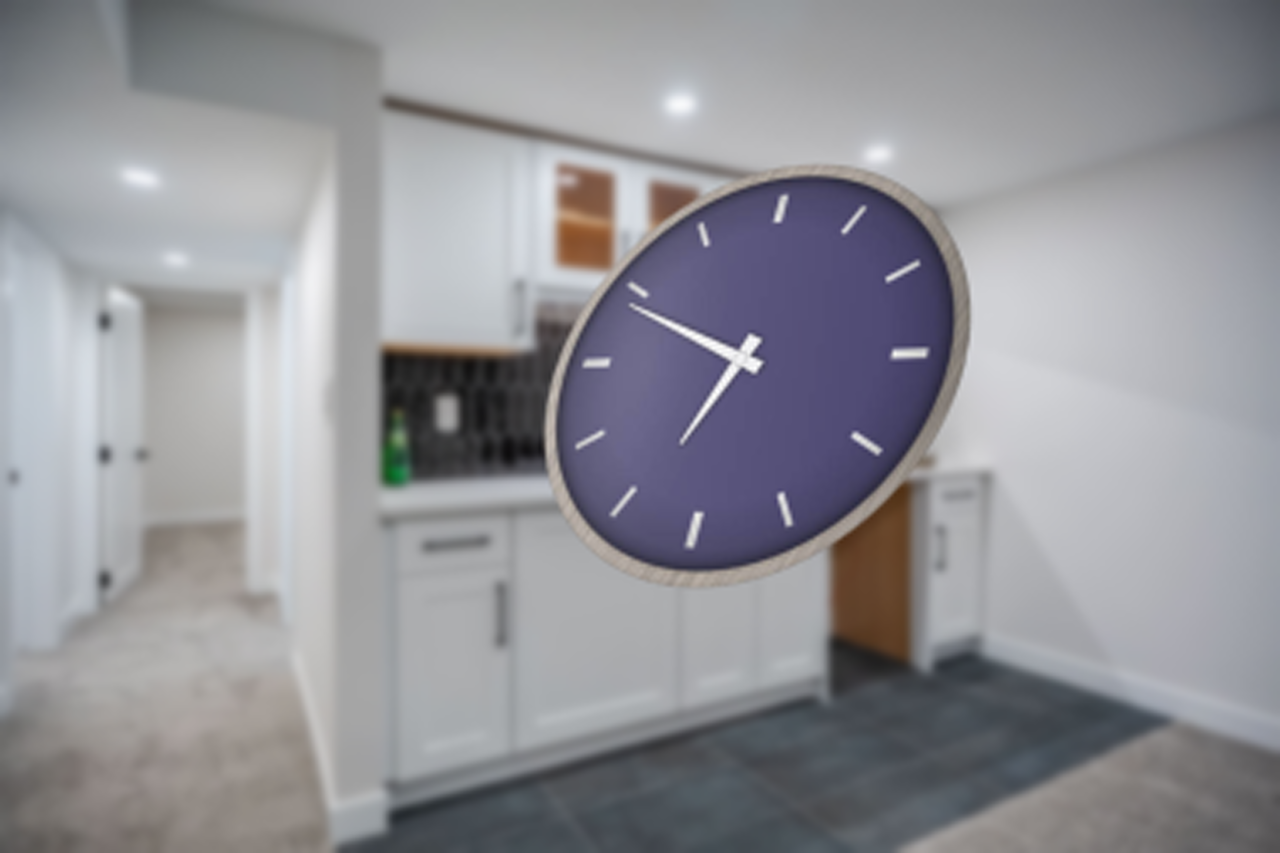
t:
6:49
